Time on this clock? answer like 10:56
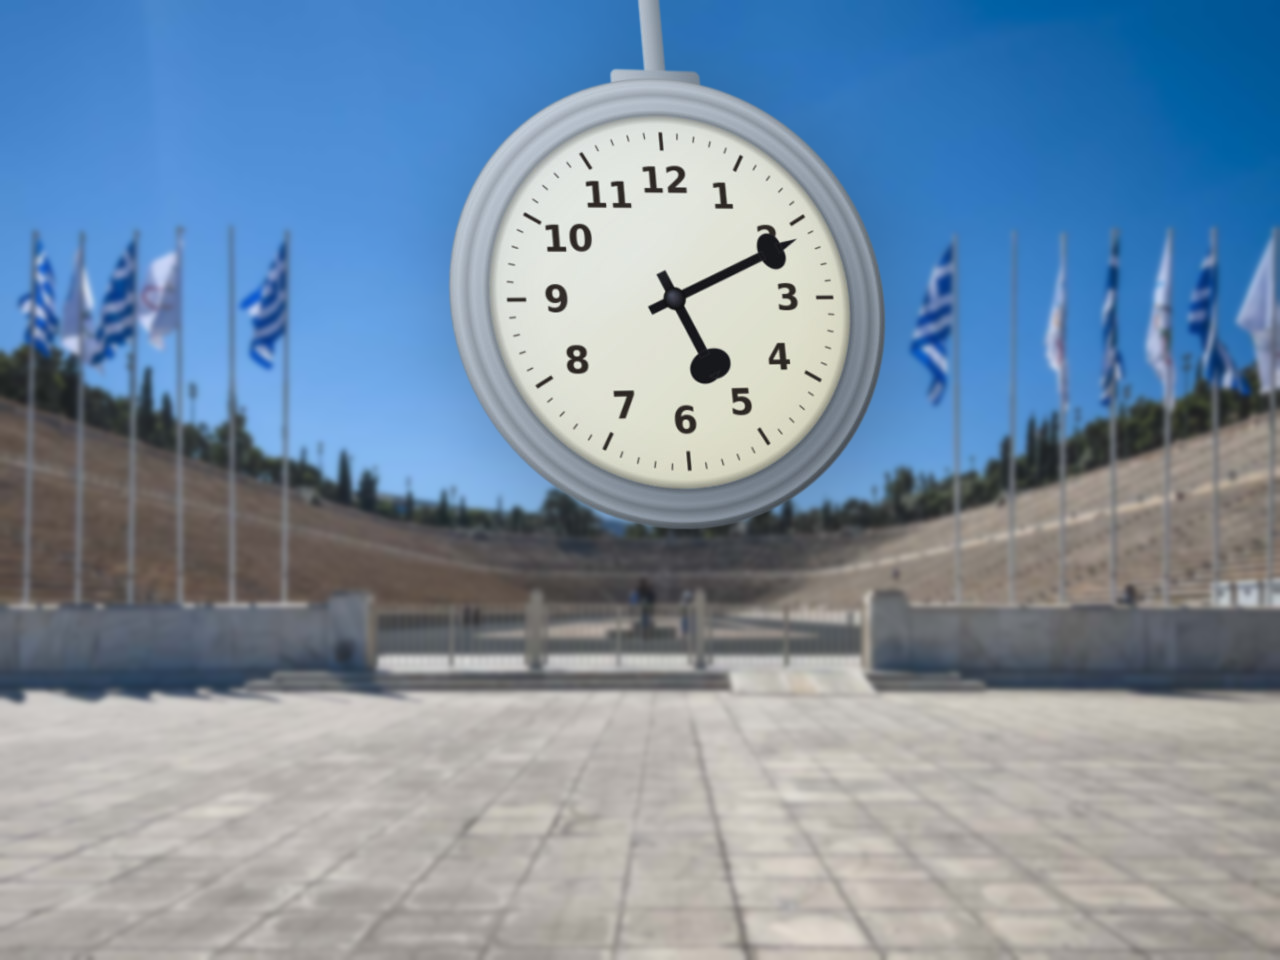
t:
5:11
